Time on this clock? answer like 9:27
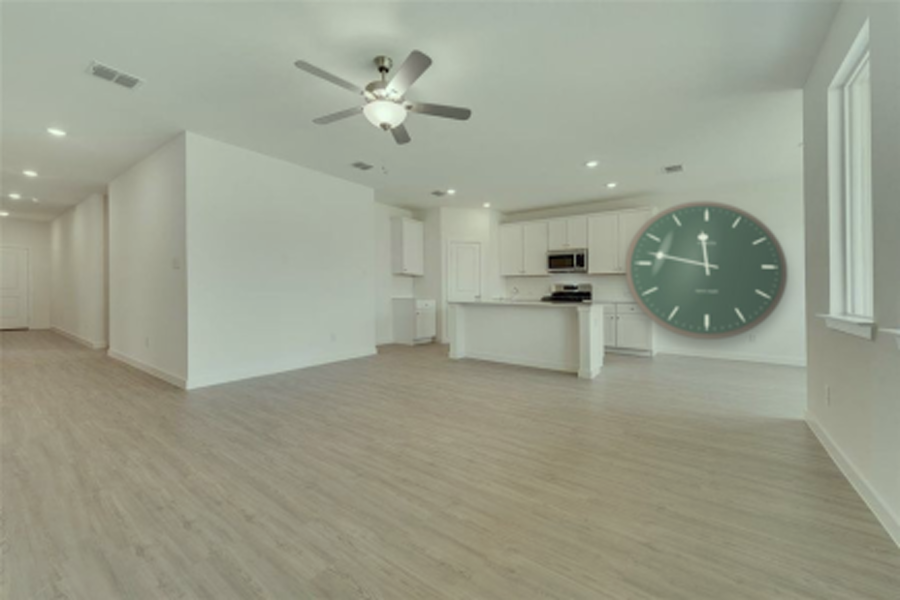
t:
11:47
